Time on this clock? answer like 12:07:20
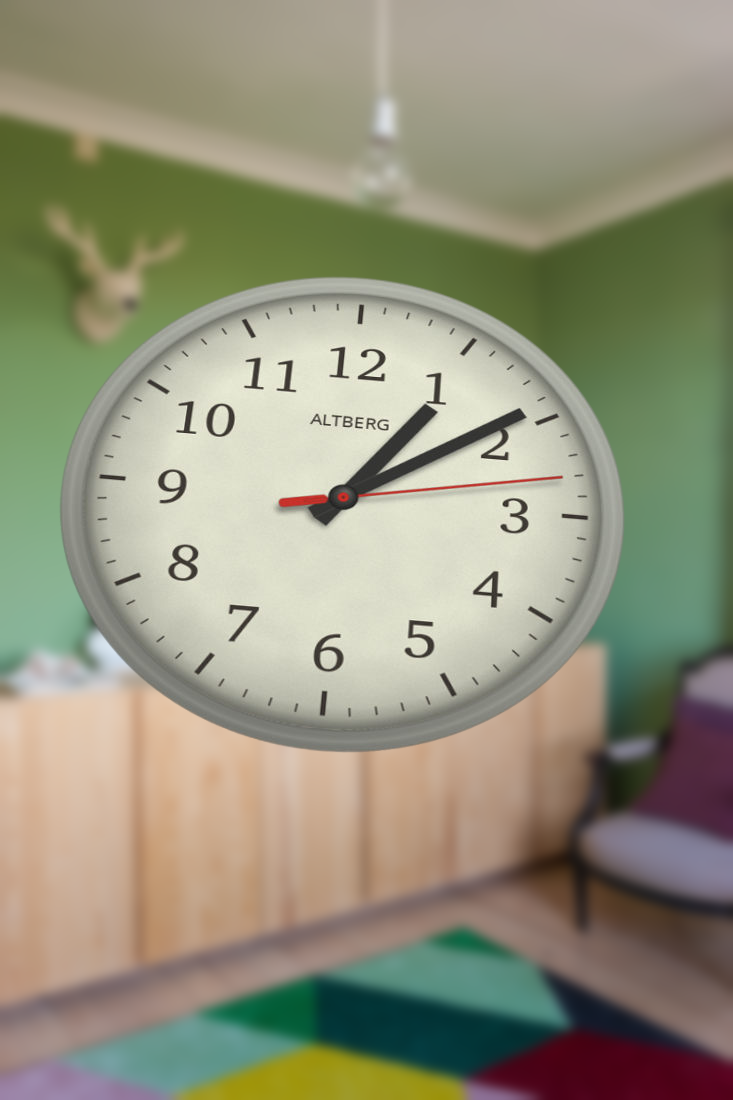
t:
1:09:13
